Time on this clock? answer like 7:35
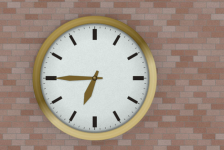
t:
6:45
